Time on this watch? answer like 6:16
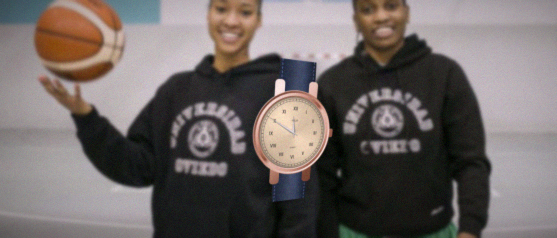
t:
11:50
